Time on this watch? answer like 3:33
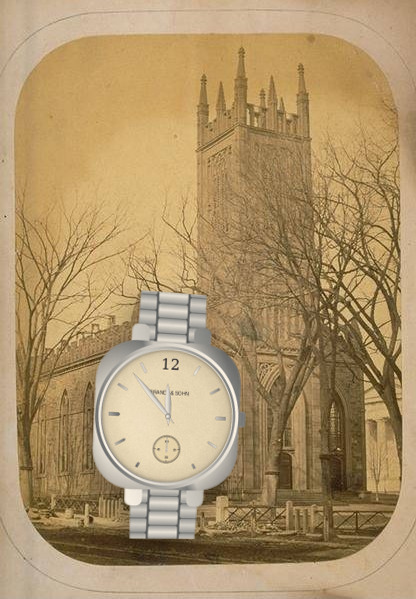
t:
11:53
